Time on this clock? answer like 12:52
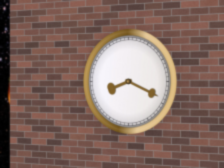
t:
8:19
